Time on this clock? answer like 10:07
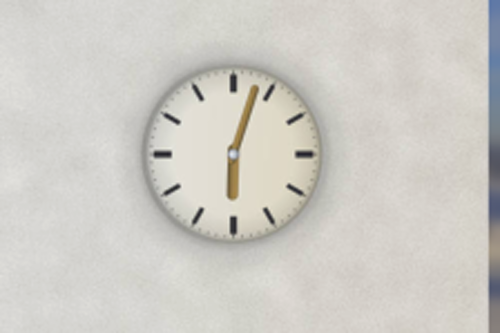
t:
6:03
